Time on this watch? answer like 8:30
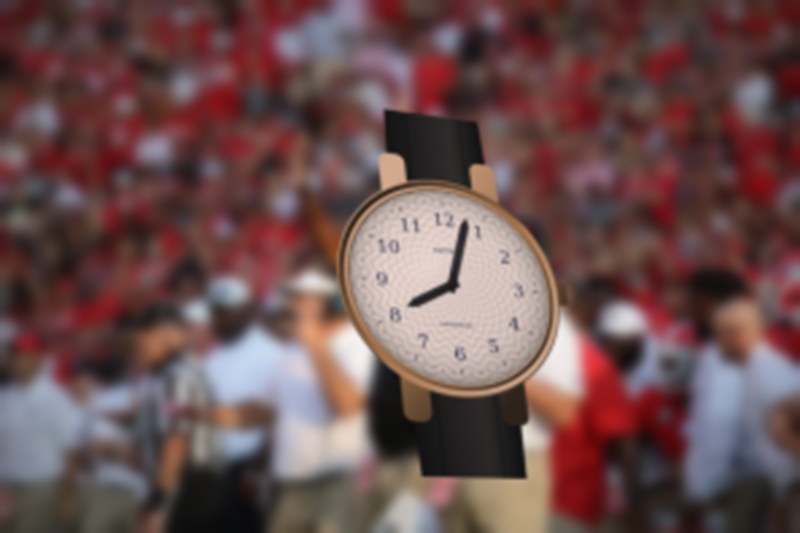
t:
8:03
